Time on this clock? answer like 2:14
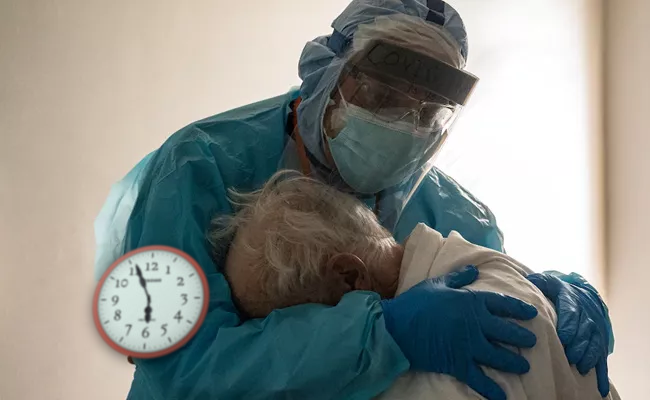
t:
5:56
